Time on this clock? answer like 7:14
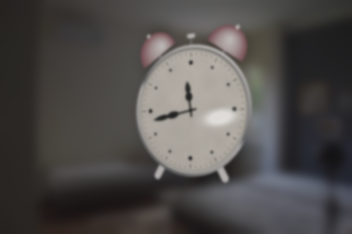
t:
11:43
